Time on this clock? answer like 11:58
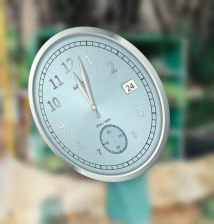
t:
12:03
